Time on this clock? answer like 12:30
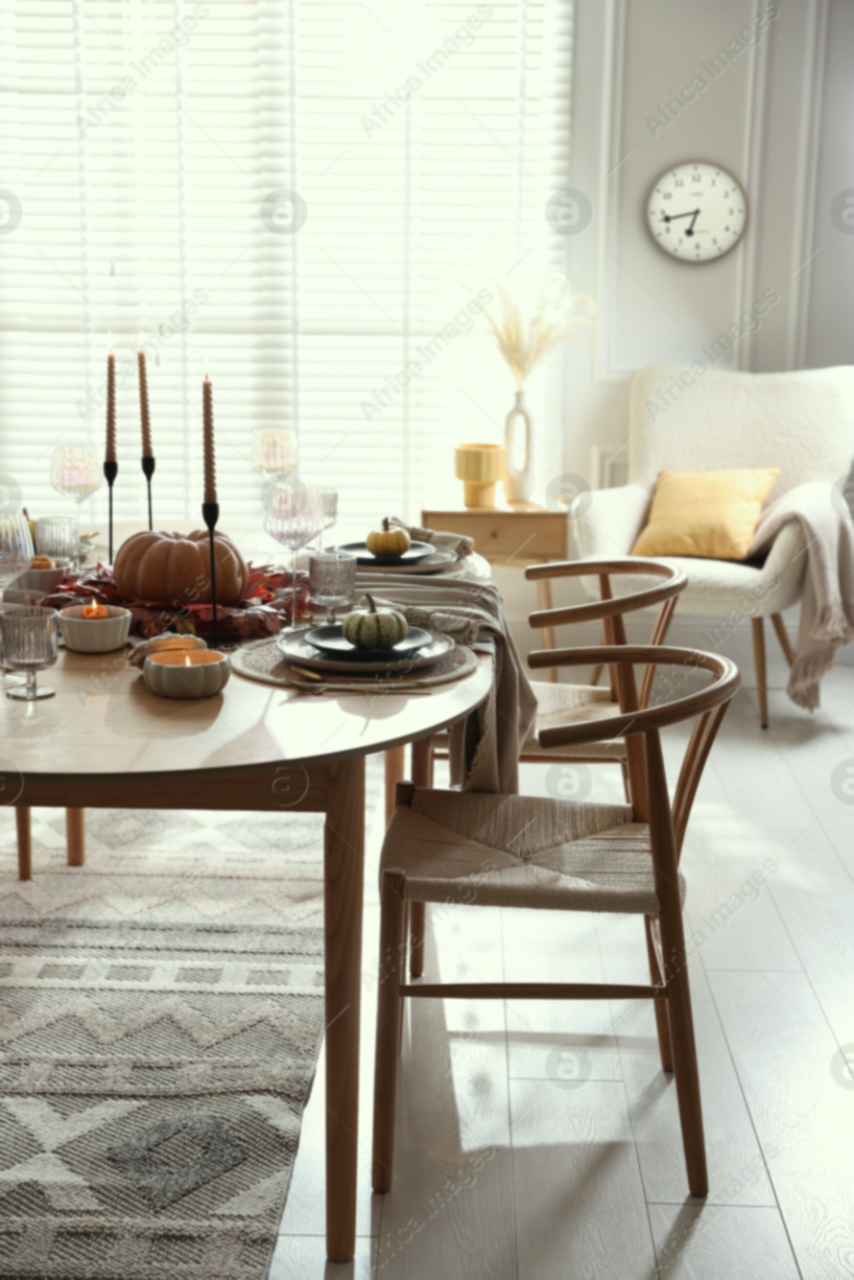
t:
6:43
